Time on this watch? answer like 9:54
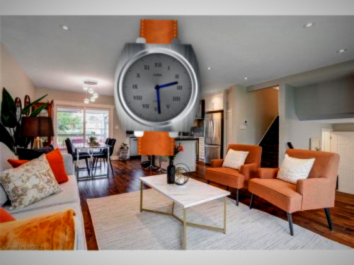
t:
2:29
